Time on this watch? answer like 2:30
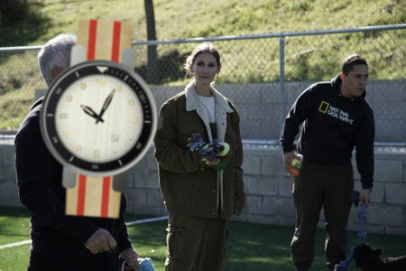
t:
10:04
